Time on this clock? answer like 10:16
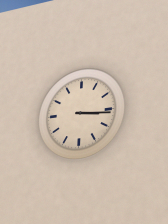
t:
3:16
